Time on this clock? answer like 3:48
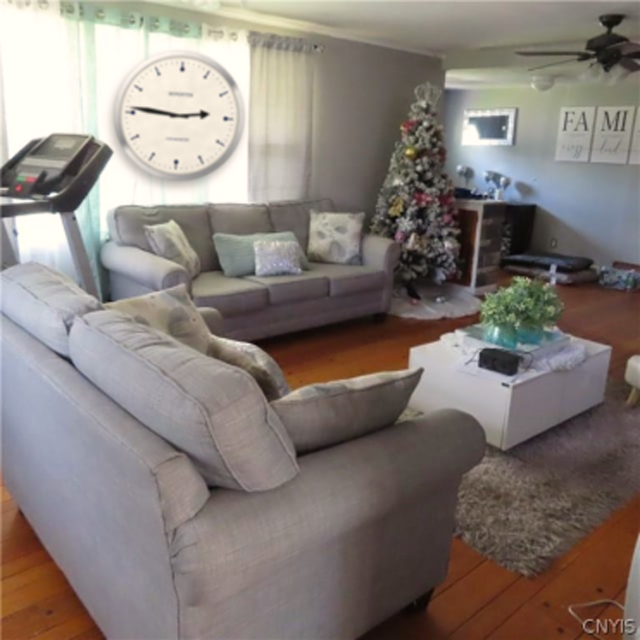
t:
2:46
